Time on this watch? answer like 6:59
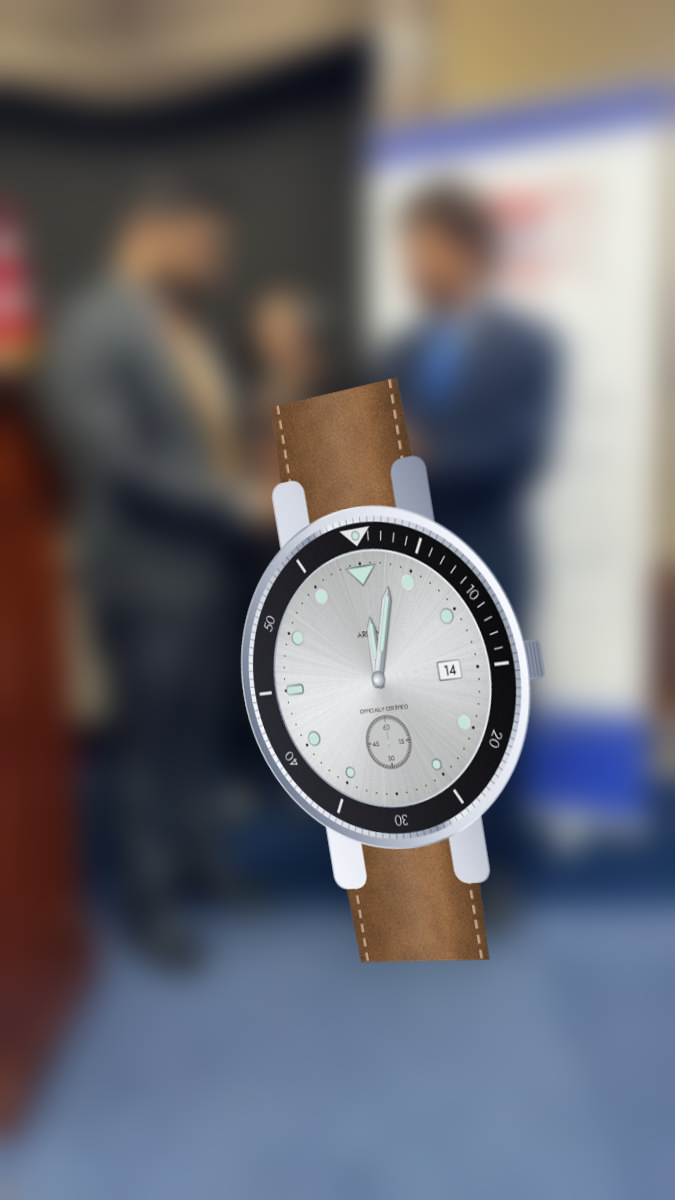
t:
12:03
